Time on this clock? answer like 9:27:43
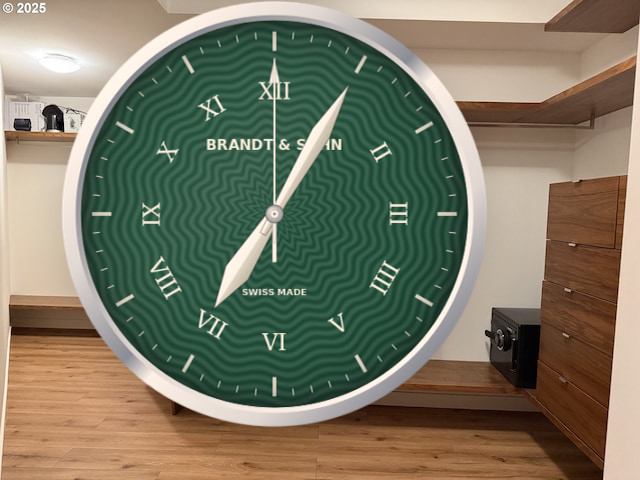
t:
7:05:00
